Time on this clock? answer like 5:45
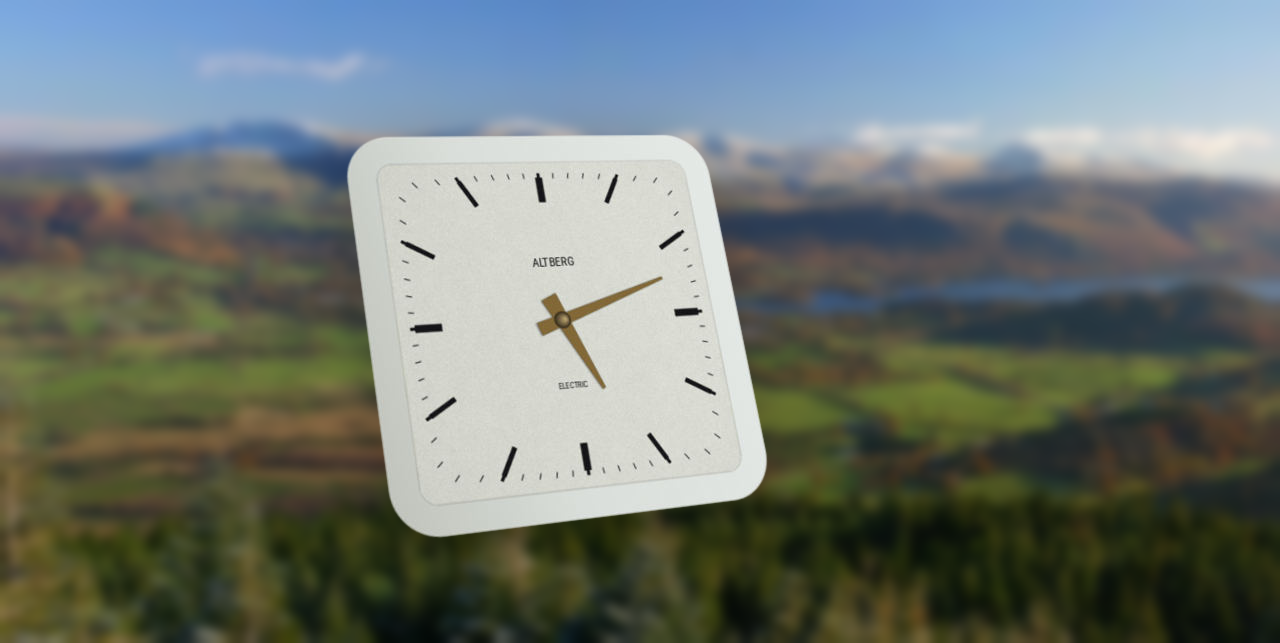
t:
5:12
